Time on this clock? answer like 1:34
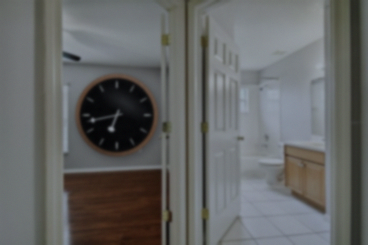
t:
6:43
